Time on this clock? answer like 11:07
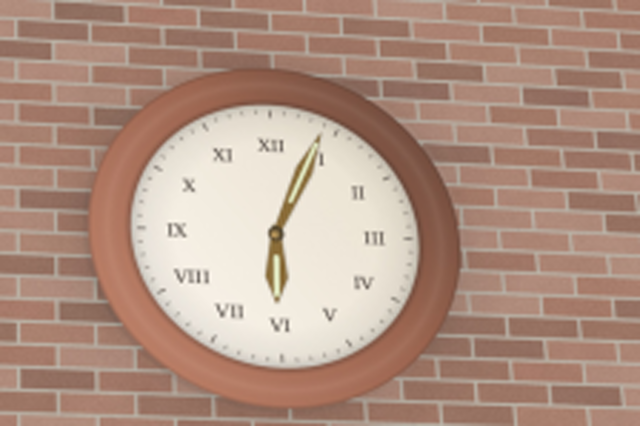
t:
6:04
